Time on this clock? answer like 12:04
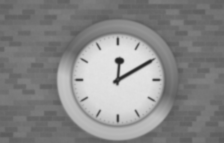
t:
12:10
